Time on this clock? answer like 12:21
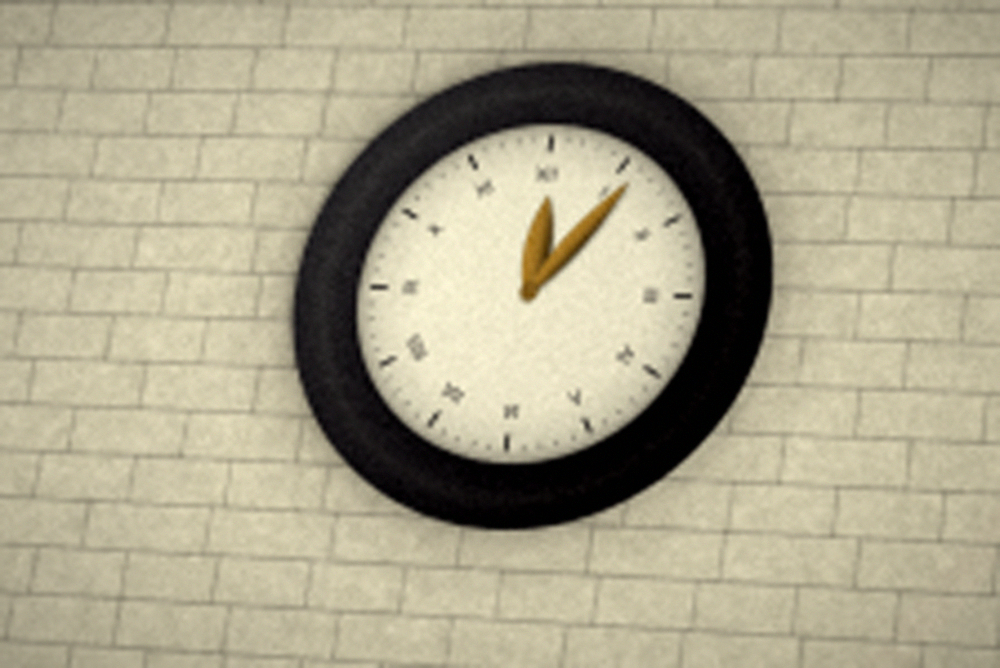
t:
12:06
